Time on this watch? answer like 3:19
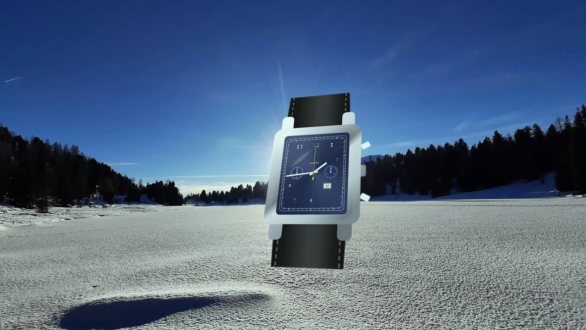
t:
1:44
